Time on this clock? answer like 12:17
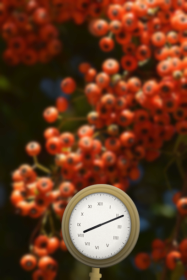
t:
8:11
